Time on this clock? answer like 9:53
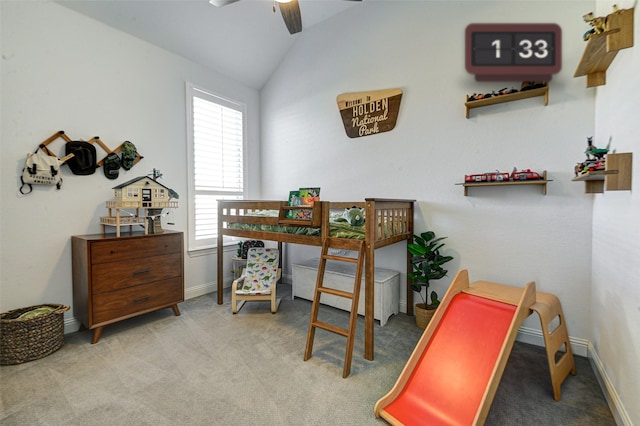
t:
1:33
